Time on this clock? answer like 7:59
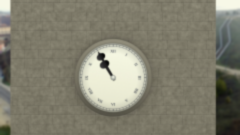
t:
10:55
